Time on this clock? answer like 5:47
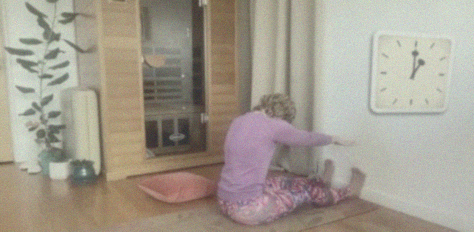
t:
1:00
